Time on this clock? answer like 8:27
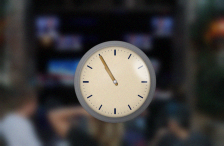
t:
10:55
